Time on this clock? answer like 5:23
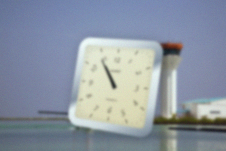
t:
10:54
